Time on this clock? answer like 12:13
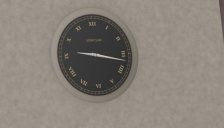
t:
9:17
